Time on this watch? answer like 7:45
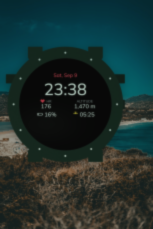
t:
23:38
